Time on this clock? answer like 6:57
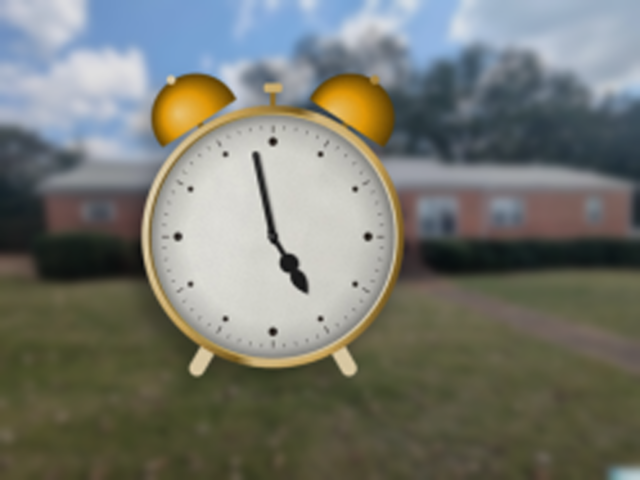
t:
4:58
